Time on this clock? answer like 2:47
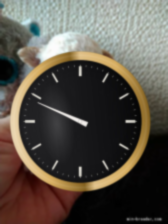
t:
9:49
